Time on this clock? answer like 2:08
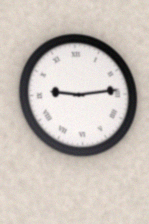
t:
9:14
